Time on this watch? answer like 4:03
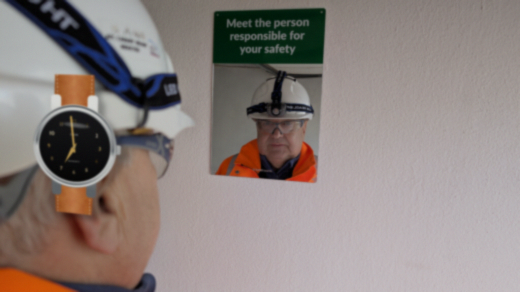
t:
6:59
